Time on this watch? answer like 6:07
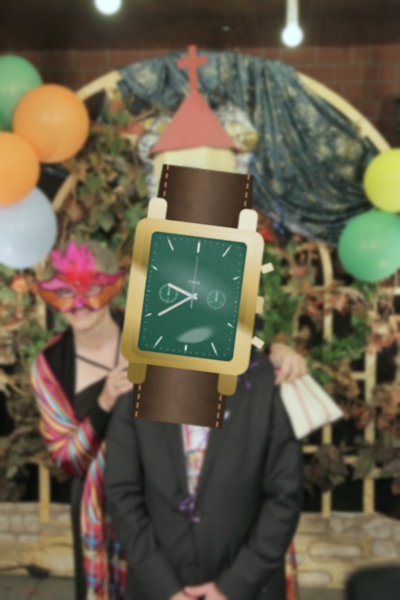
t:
9:39
